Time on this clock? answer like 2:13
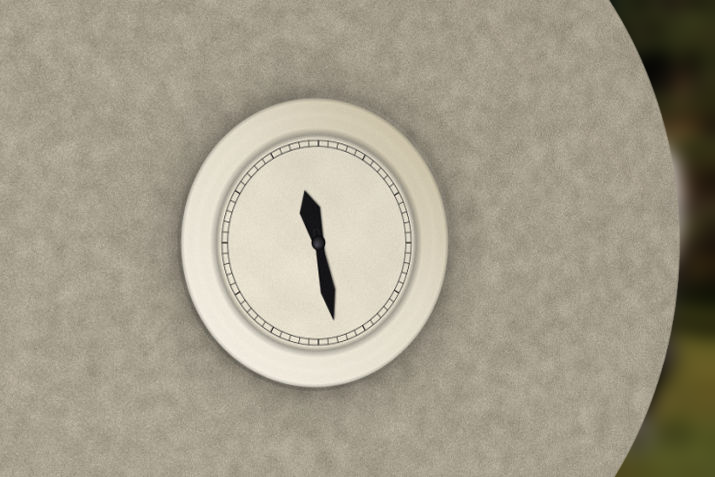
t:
11:28
